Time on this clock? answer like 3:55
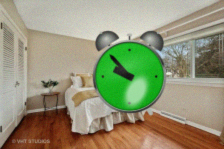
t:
9:53
